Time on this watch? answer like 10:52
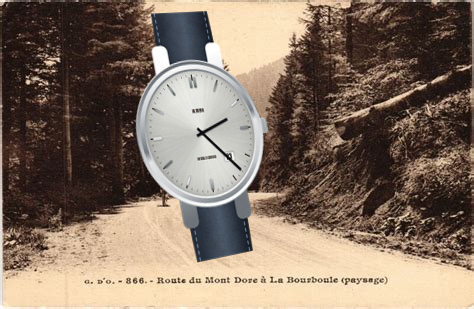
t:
2:23
